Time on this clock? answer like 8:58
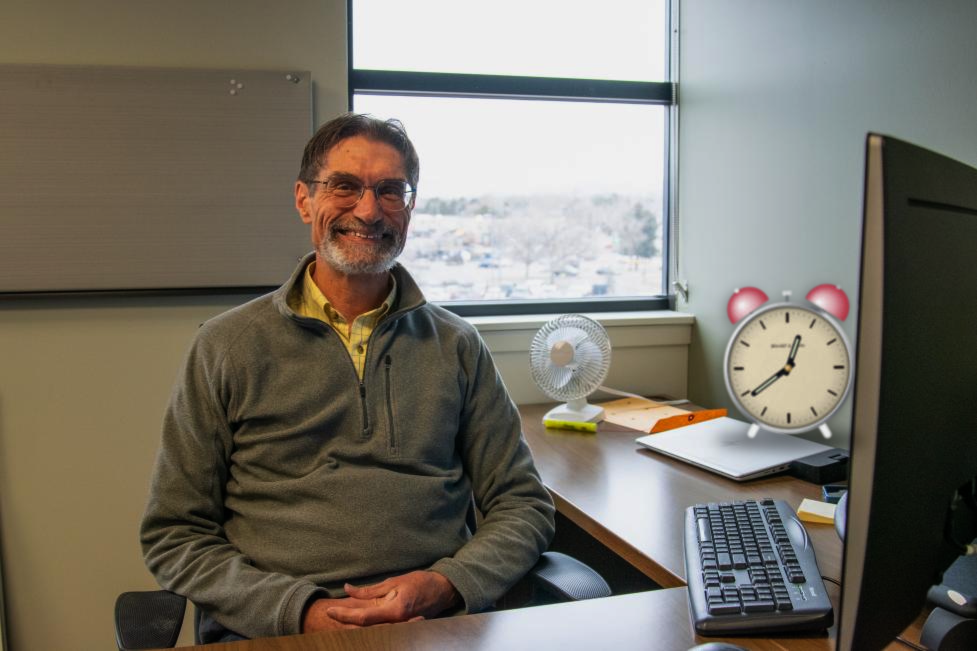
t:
12:39
